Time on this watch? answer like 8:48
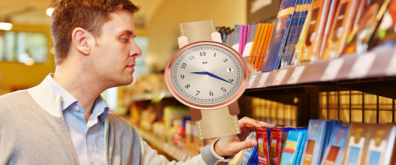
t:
9:21
